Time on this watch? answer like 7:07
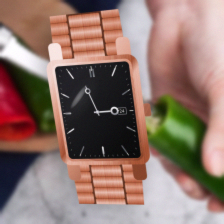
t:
2:57
